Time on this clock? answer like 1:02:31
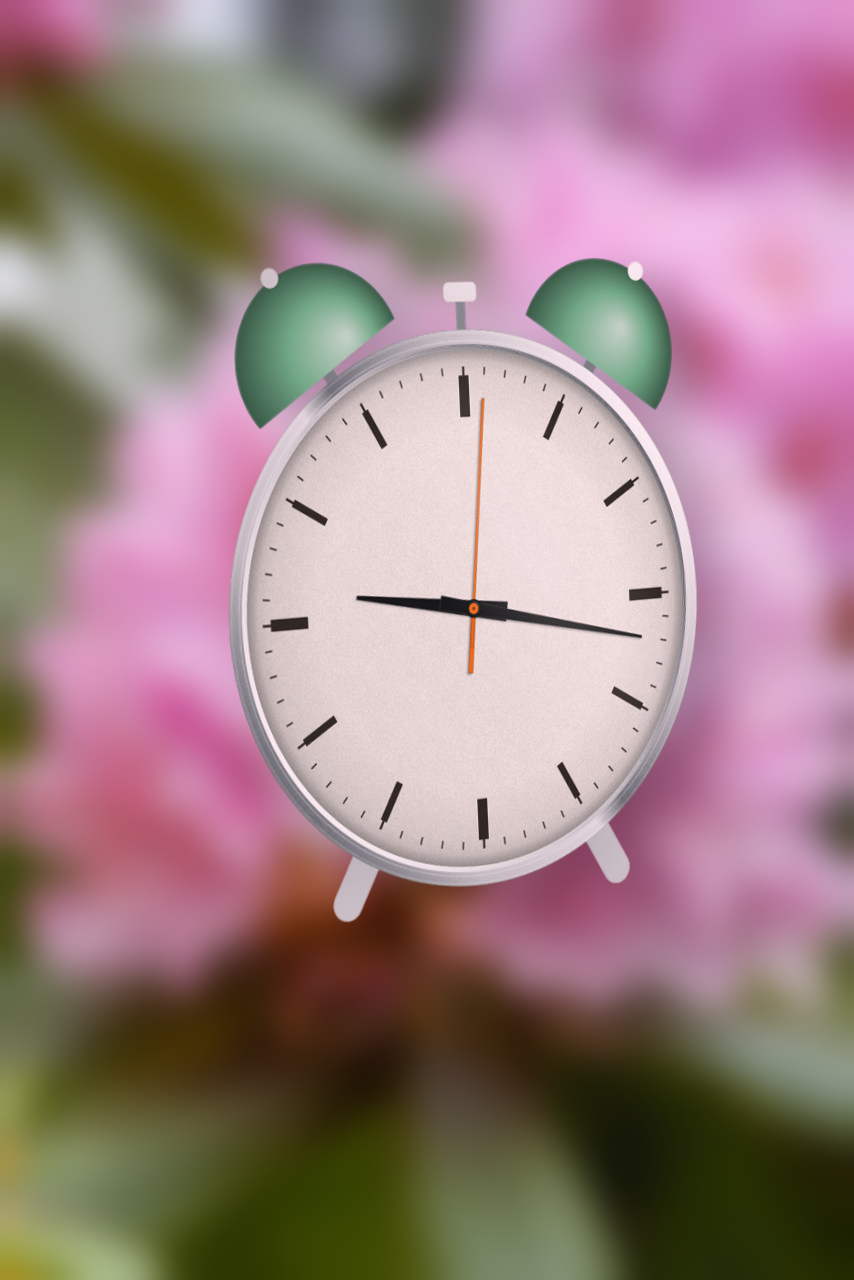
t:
9:17:01
